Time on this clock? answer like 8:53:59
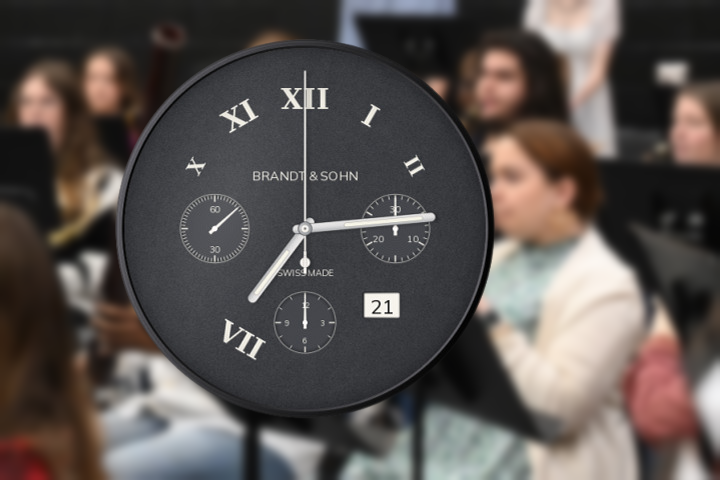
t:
7:14:08
